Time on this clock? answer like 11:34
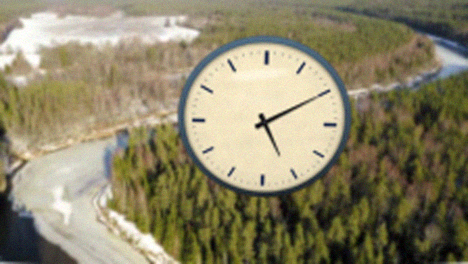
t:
5:10
